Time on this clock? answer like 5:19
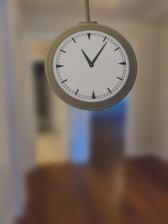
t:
11:06
